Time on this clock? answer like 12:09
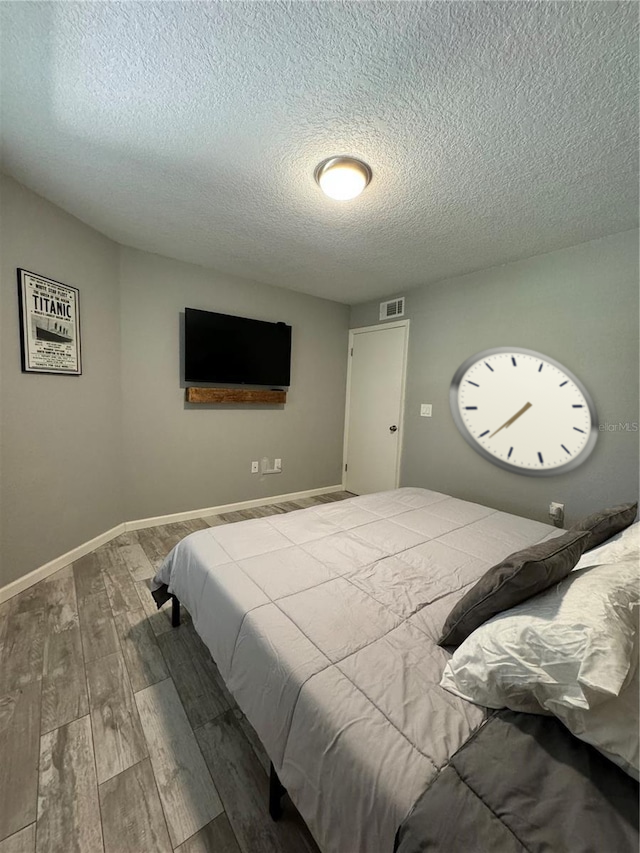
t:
7:39
